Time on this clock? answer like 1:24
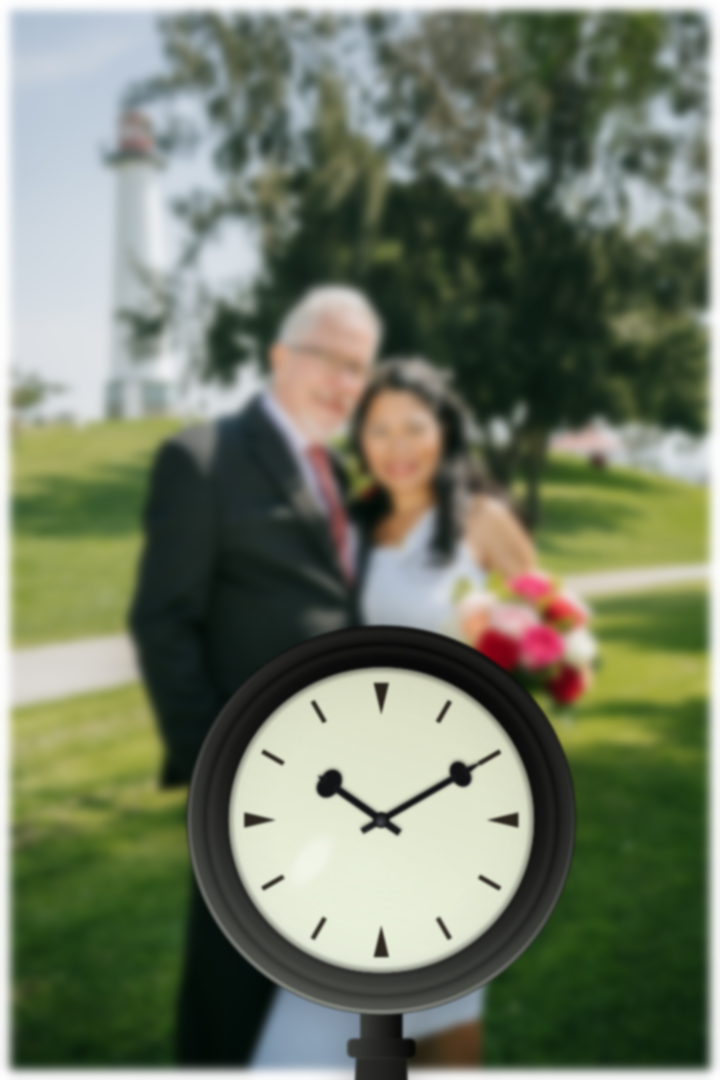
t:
10:10
